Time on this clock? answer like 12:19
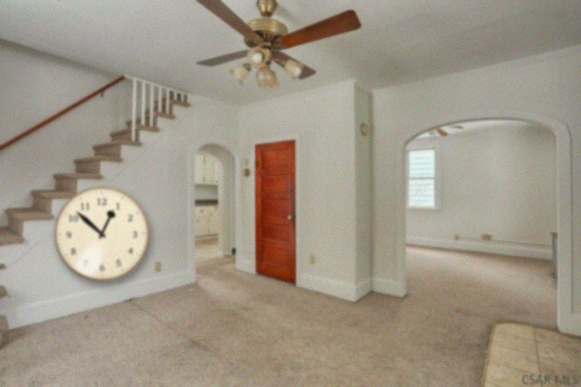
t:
12:52
